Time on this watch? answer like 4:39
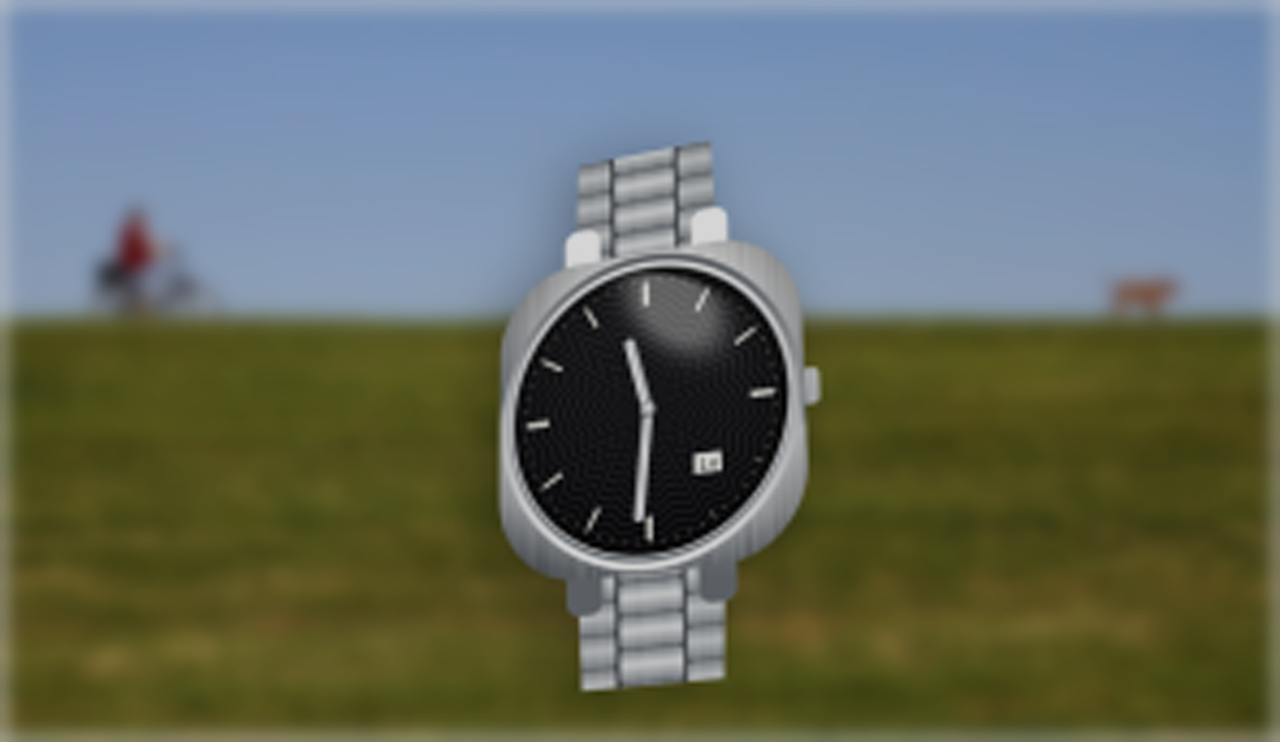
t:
11:31
